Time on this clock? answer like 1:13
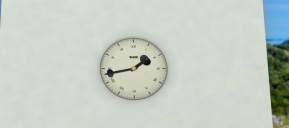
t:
1:43
